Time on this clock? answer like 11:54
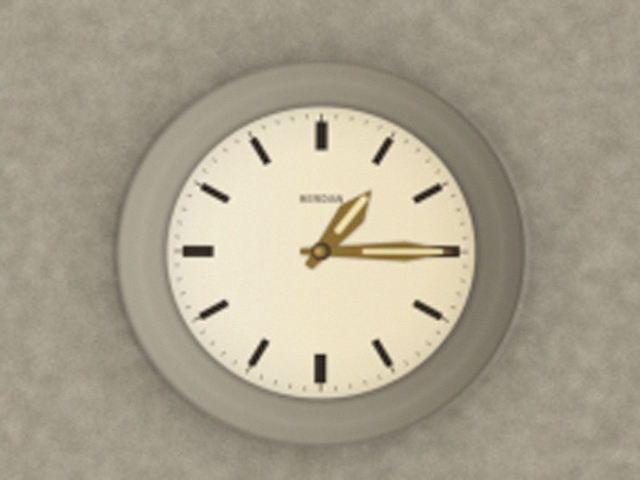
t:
1:15
